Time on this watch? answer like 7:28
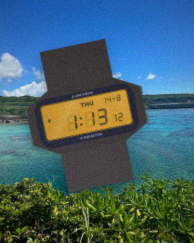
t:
1:13
